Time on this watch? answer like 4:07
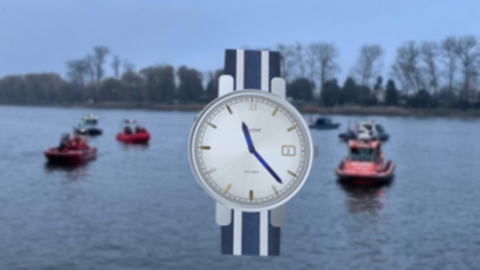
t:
11:23
